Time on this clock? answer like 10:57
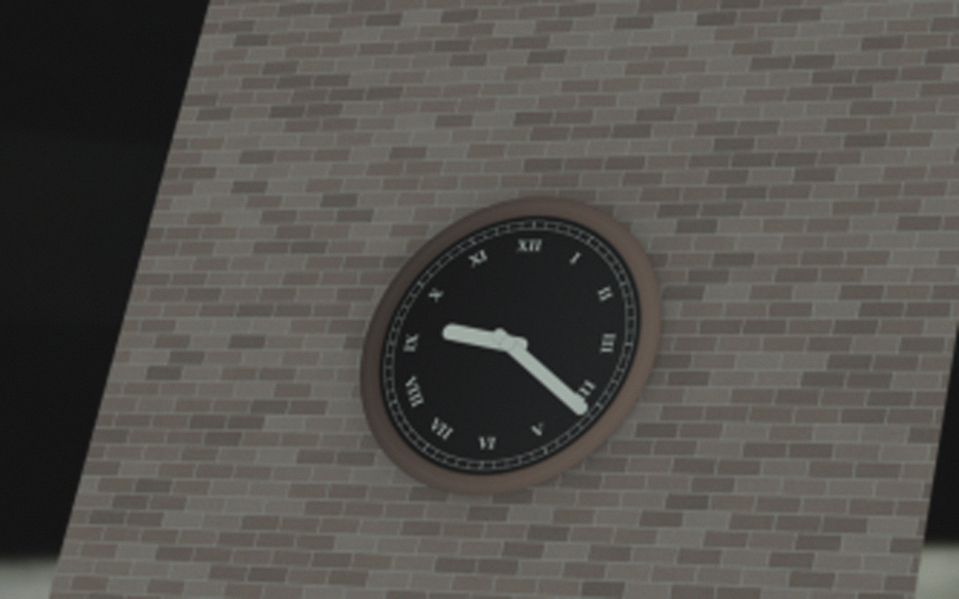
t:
9:21
